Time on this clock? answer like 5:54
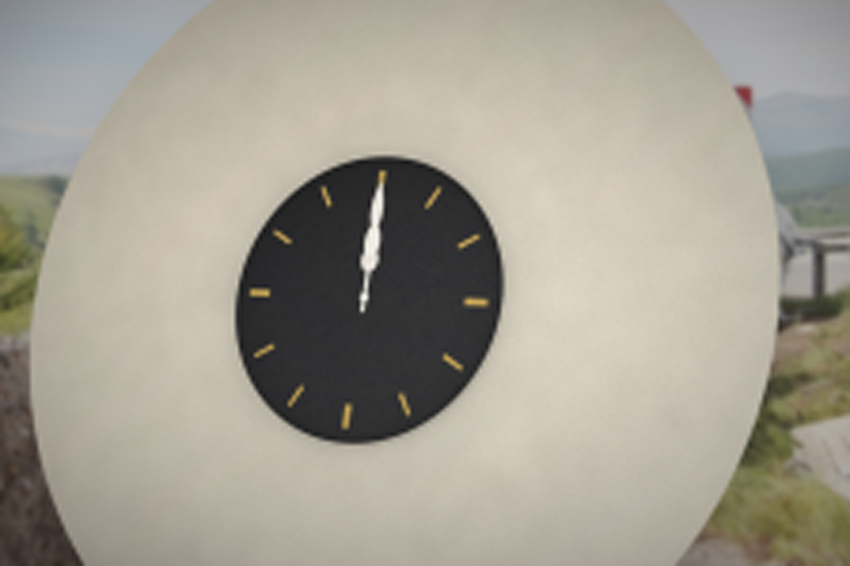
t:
12:00
